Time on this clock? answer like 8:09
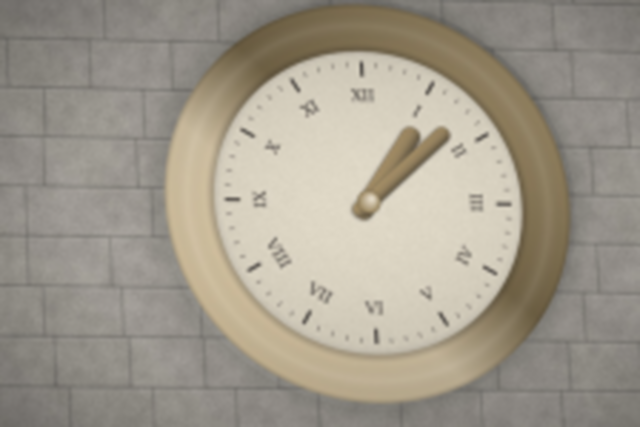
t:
1:08
